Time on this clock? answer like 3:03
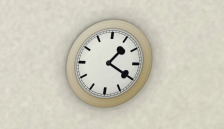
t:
1:20
